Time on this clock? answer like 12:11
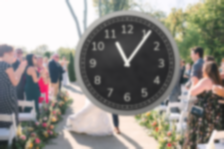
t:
11:06
